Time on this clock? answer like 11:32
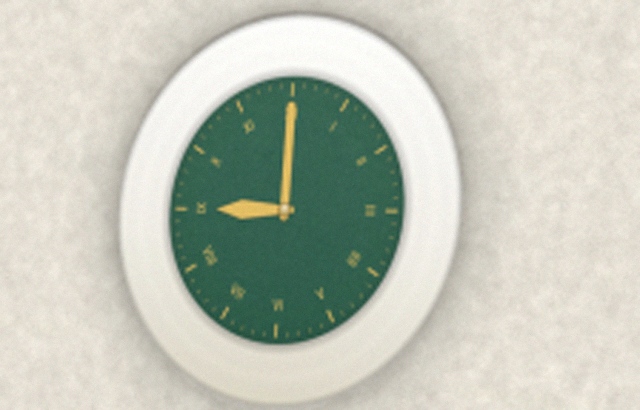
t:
9:00
